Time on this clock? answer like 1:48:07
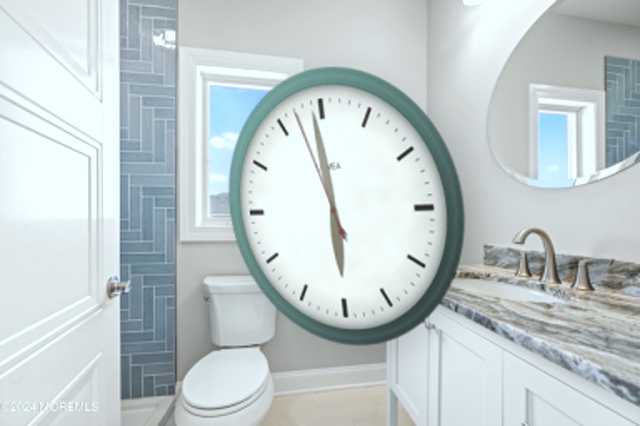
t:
5:58:57
